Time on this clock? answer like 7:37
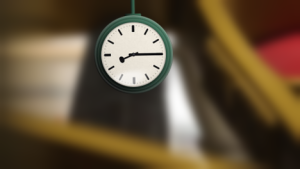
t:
8:15
